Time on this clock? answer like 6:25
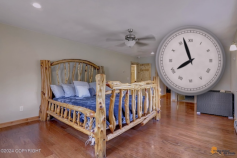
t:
7:57
